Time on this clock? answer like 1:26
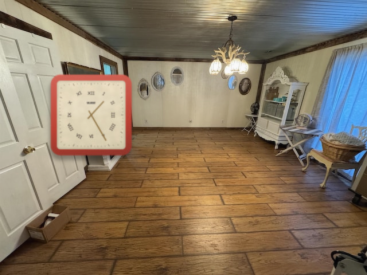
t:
1:25
